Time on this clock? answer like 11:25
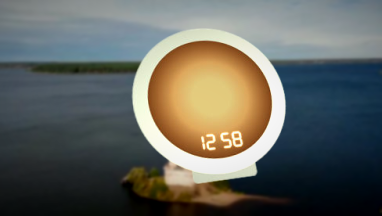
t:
12:58
